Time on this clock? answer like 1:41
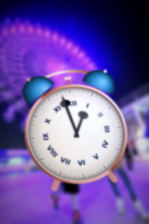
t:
12:58
